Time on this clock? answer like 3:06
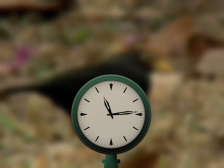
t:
11:14
